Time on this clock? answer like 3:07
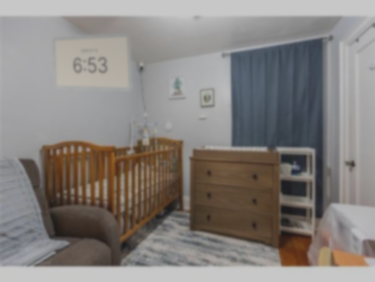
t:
6:53
